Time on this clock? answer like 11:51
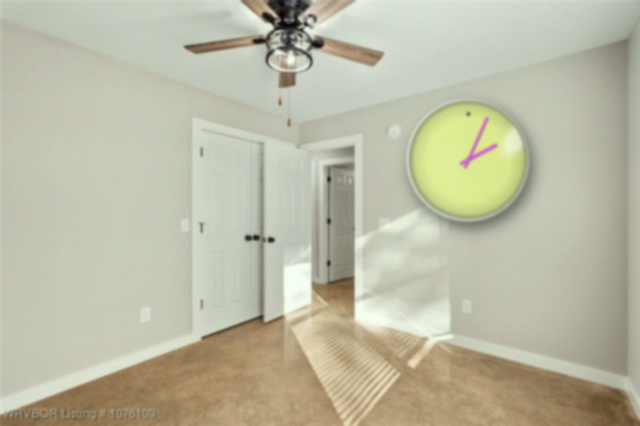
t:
2:04
